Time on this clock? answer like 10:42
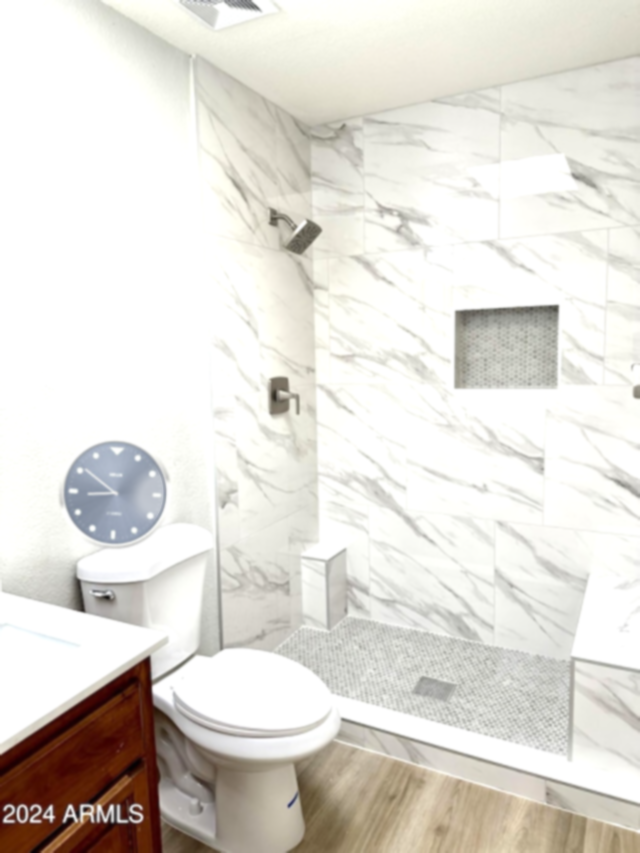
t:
8:51
